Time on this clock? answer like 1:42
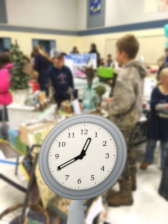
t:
12:40
